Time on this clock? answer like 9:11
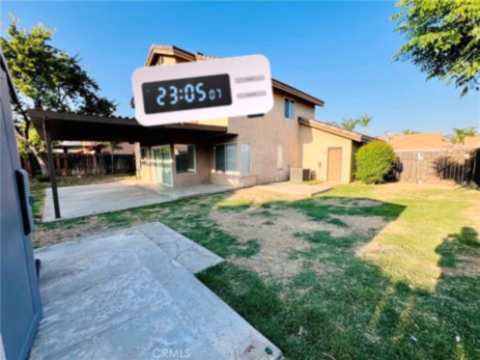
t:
23:05
